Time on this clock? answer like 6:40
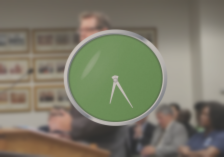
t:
6:25
